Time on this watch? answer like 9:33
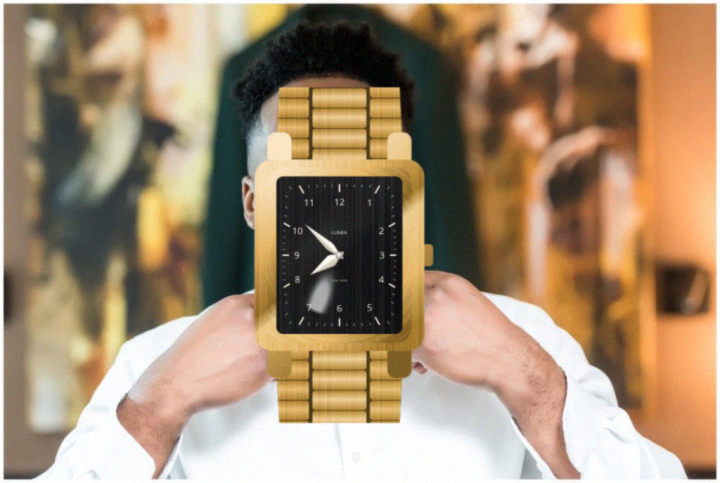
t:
7:52
